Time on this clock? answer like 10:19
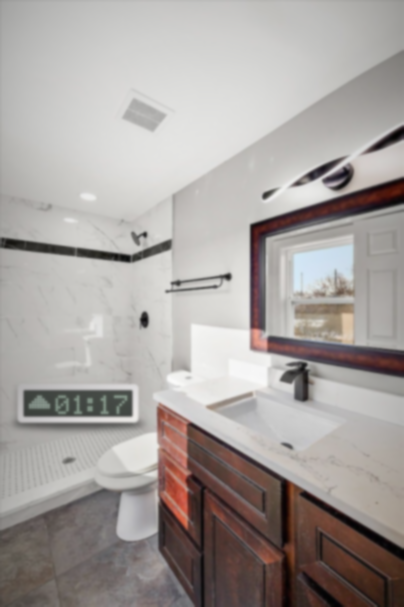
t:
1:17
